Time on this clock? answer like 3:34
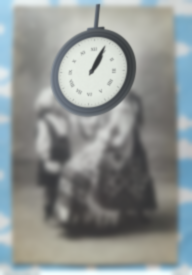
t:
1:04
